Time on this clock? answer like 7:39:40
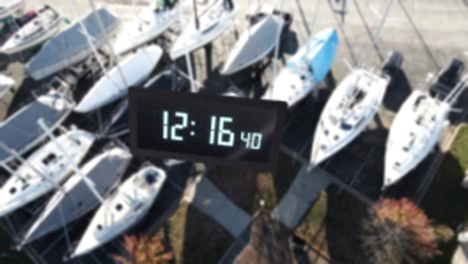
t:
12:16:40
